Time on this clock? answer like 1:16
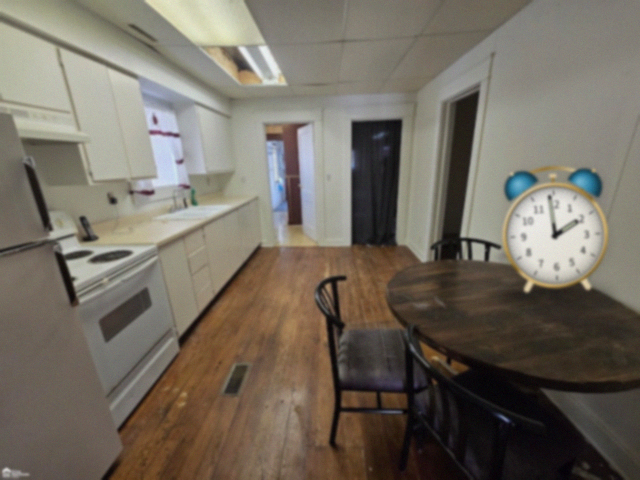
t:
1:59
